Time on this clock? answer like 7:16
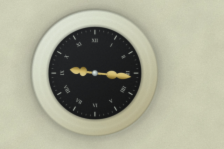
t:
9:16
